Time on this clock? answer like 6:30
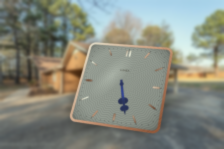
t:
5:27
